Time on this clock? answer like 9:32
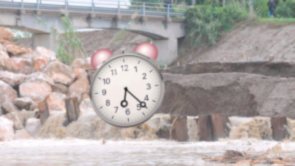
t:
6:23
